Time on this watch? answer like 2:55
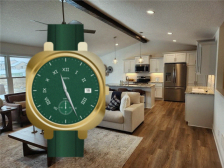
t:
11:26
